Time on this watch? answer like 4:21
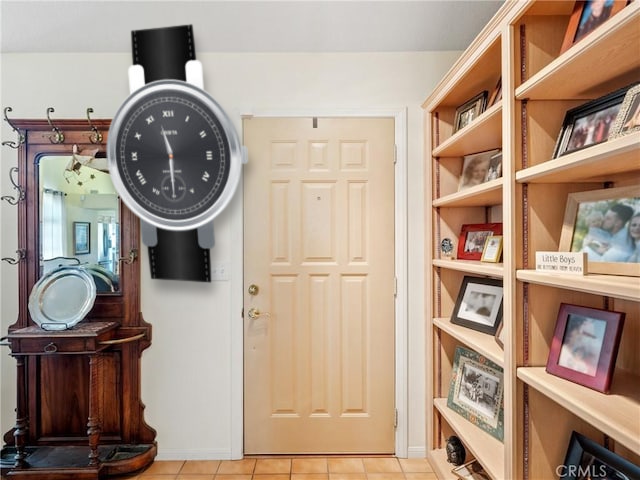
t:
11:30
